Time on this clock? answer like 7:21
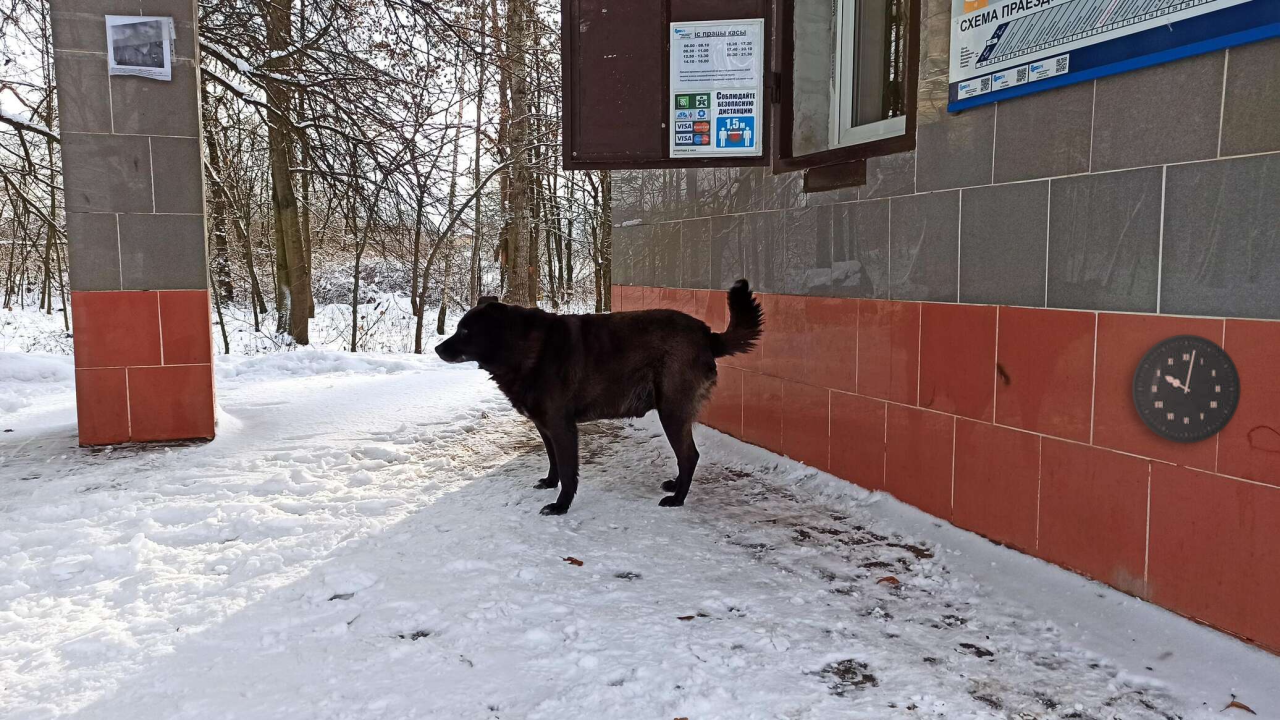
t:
10:02
